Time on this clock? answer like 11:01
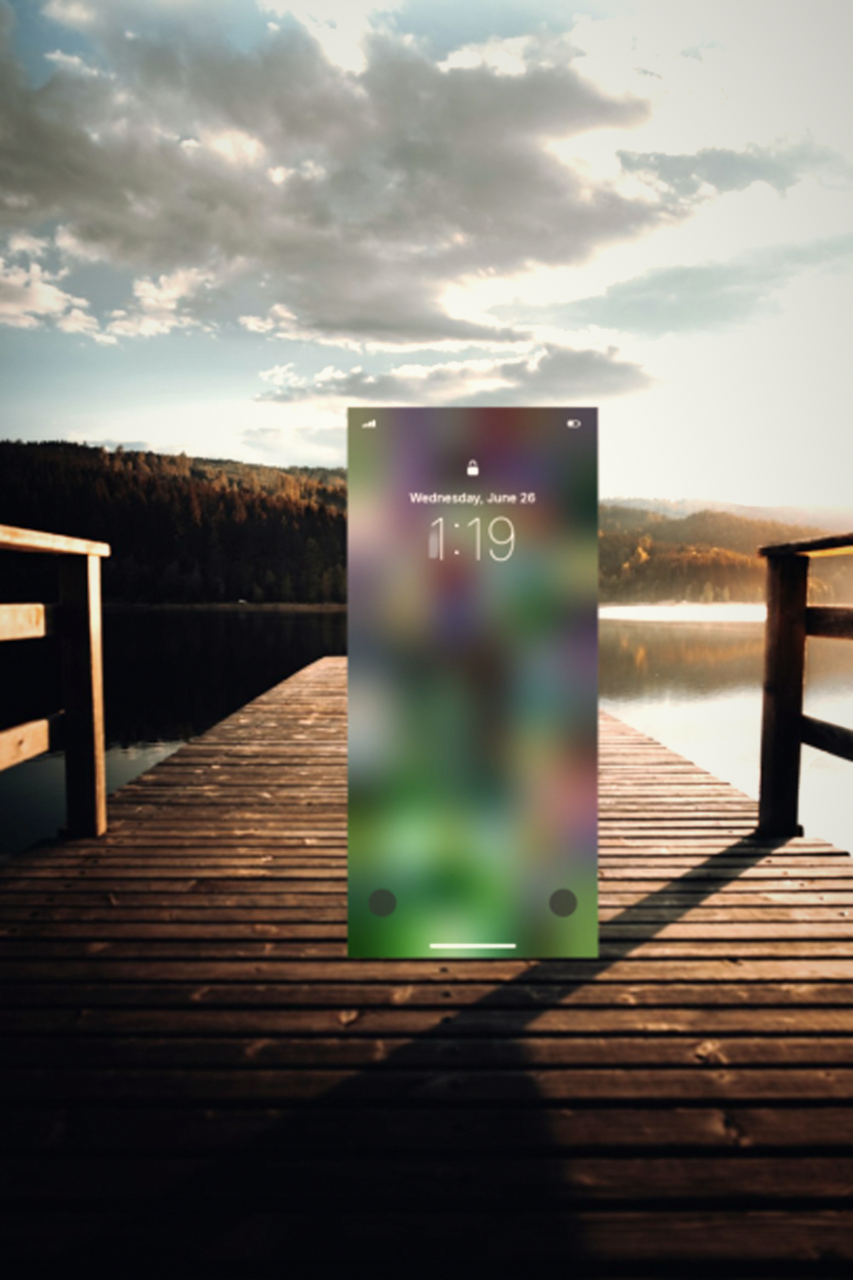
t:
1:19
